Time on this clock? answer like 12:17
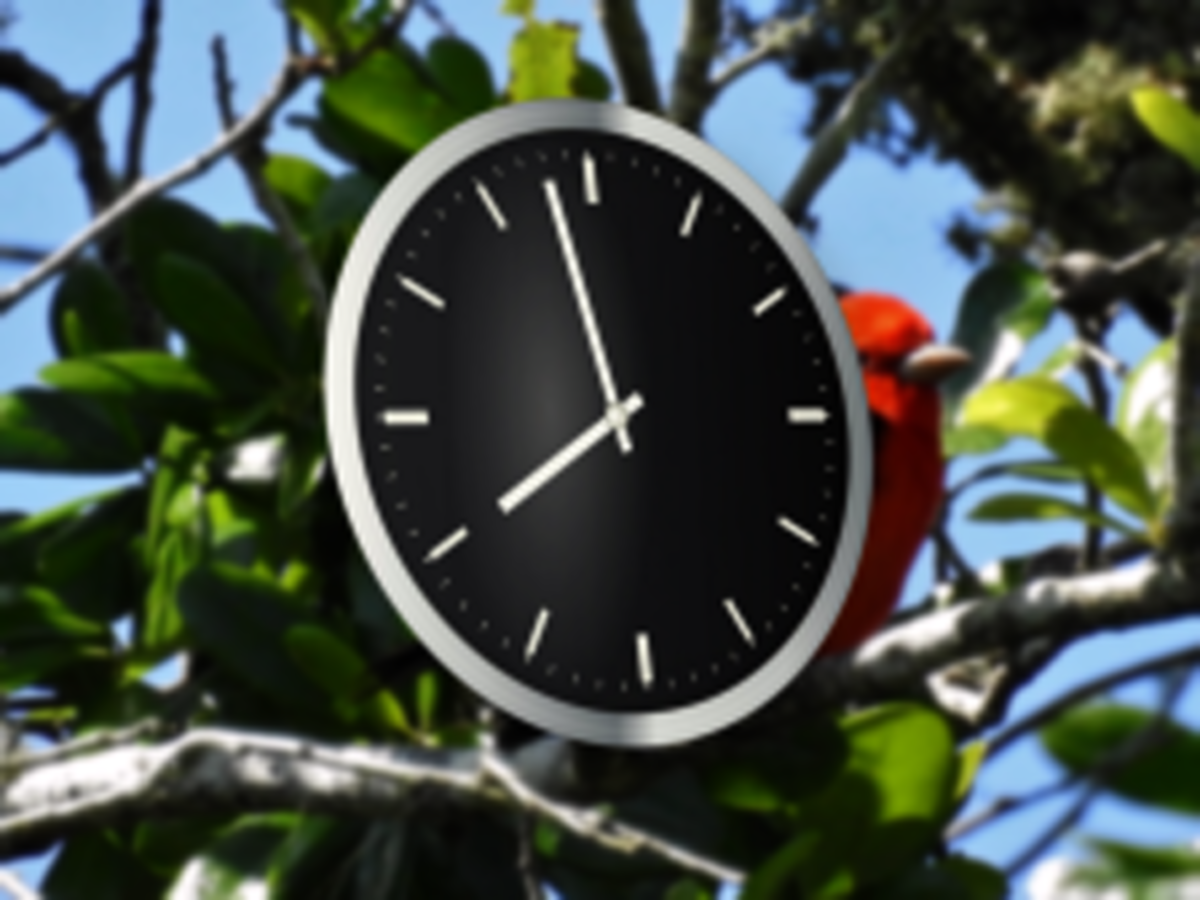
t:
7:58
